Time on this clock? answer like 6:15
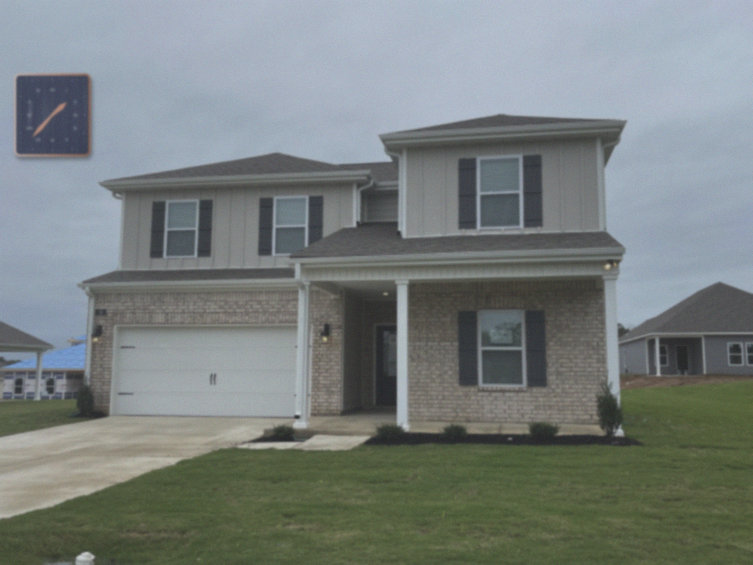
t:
1:37
